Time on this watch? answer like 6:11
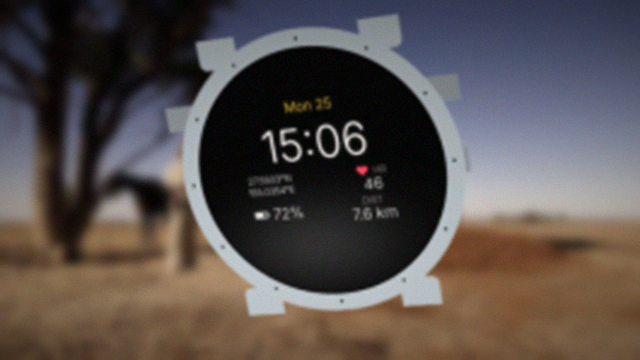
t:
15:06
